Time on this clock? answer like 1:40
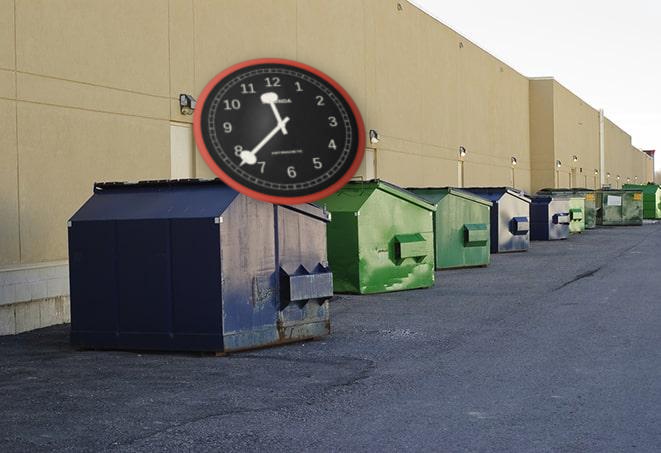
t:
11:38
